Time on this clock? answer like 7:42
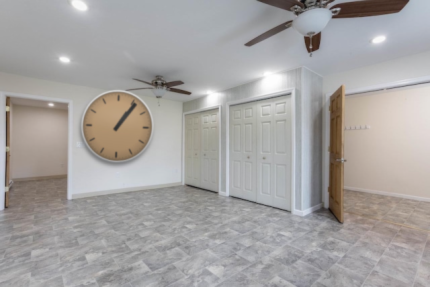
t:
1:06
